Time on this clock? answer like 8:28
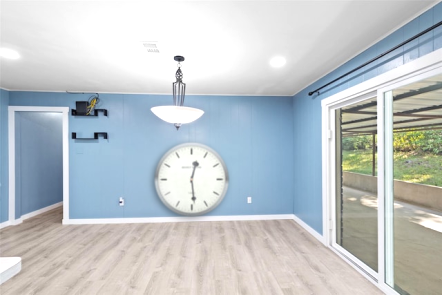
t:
12:29
